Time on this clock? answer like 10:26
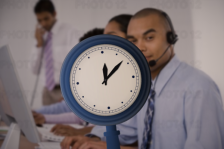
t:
12:08
